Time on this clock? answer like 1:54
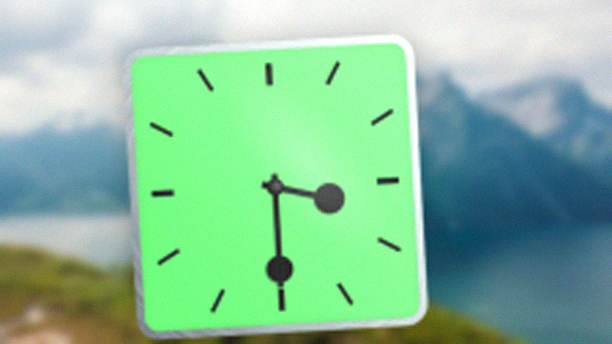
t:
3:30
